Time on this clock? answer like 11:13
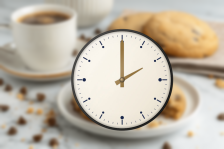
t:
2:00
